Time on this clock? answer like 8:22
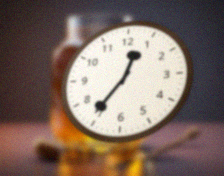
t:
12:36
